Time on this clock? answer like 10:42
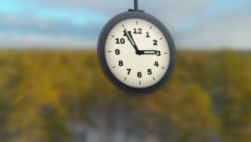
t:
2:55
